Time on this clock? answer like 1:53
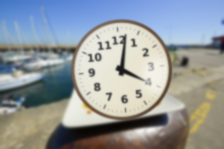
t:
4:02
